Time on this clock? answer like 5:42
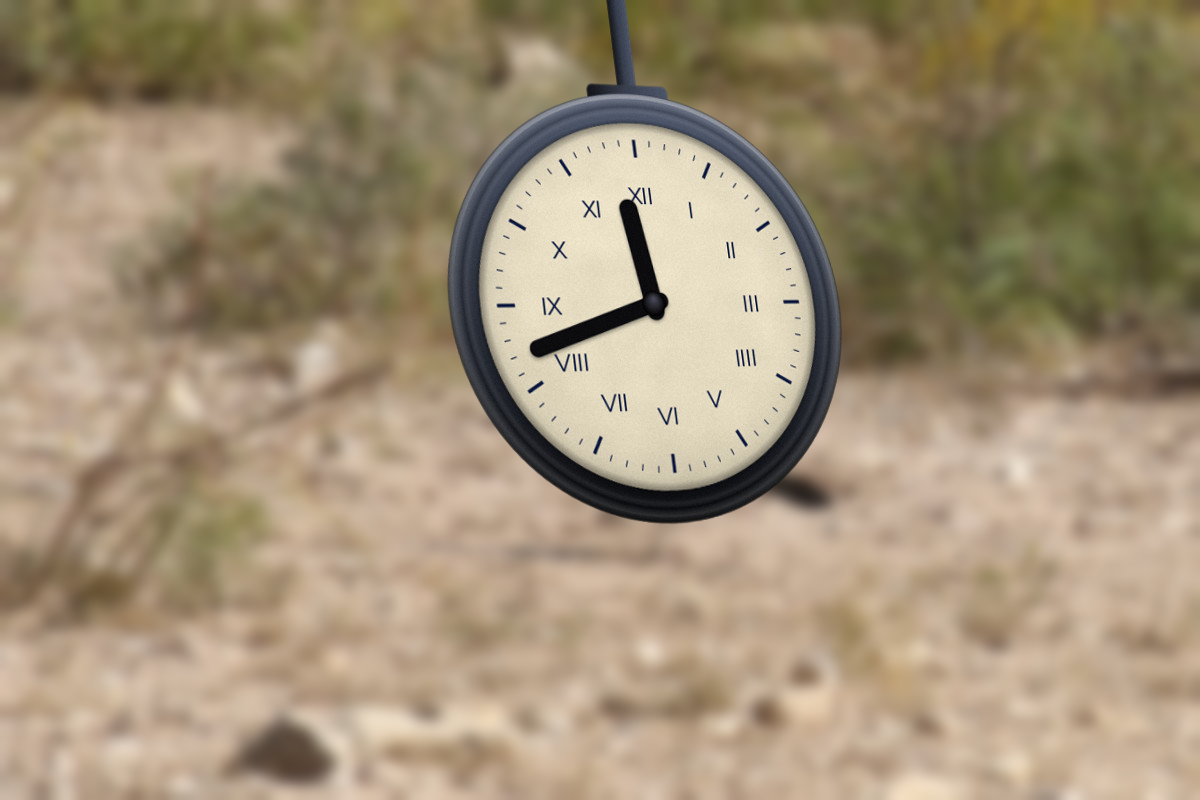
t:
11:42
